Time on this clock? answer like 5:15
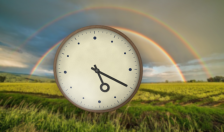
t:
5:20
